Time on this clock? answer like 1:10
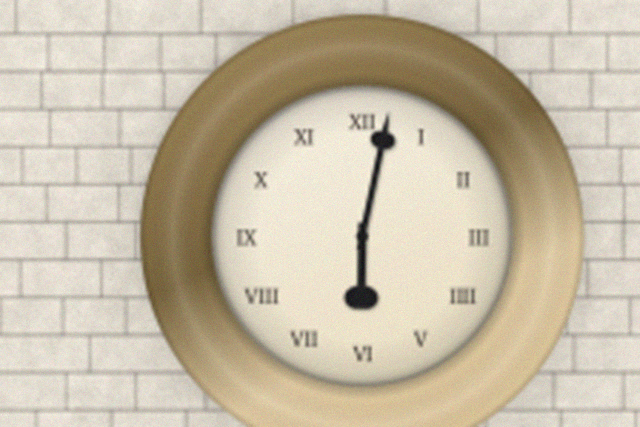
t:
6:02
